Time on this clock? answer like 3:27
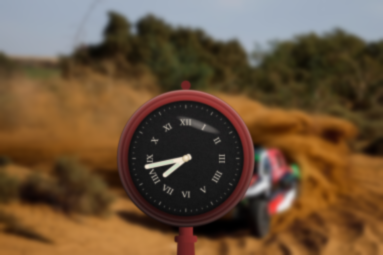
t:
7:43
